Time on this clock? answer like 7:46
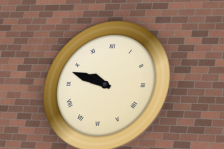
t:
9:48
